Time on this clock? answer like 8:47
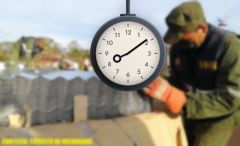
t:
8:09
